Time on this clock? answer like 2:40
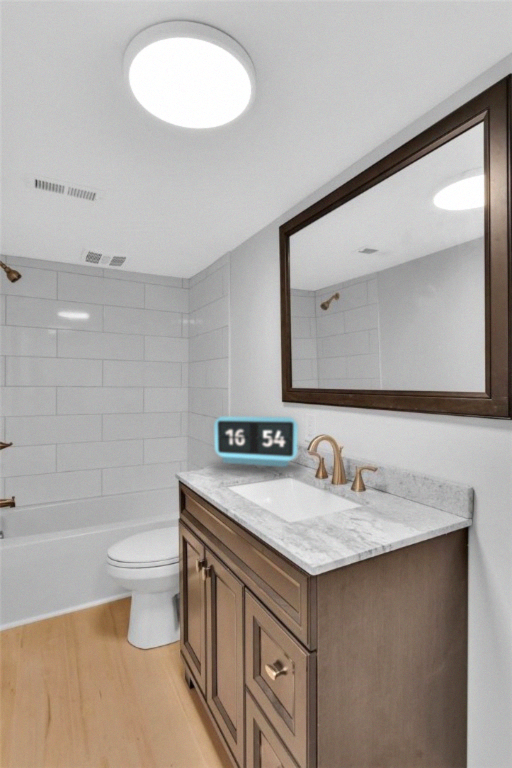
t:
16:54
